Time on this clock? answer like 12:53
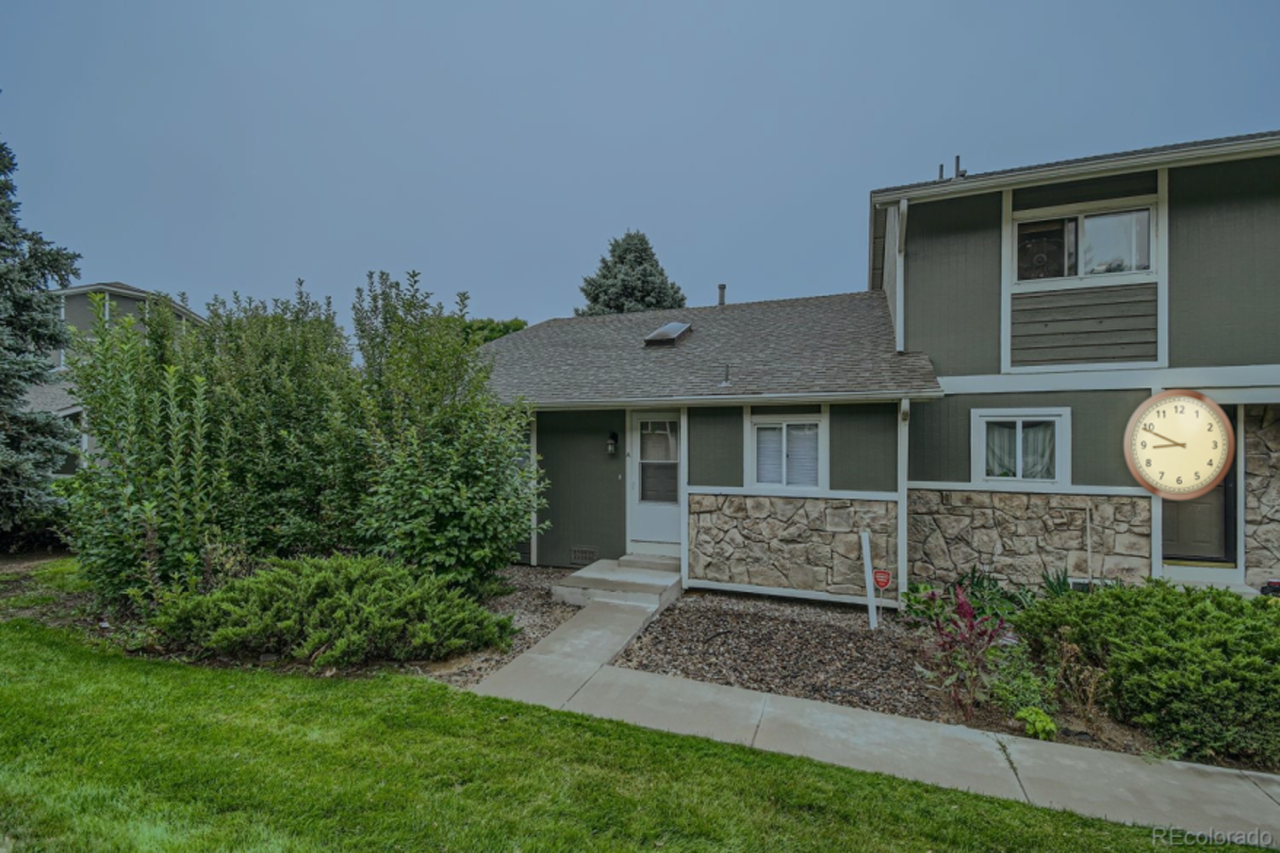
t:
8:49
